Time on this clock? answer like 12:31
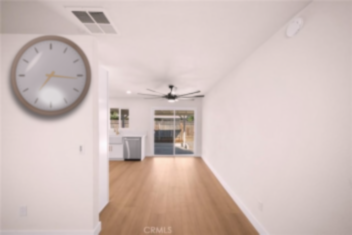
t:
7:16
